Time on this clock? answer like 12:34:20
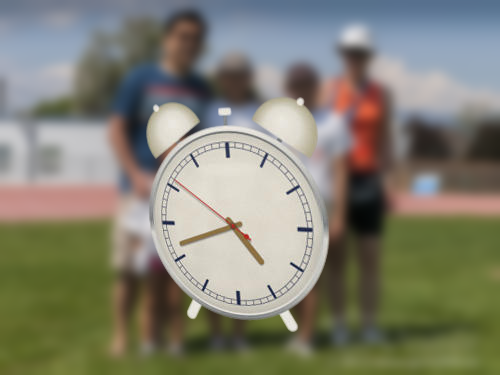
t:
4:41:51
